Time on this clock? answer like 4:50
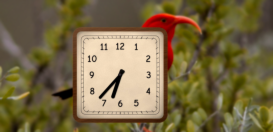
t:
6:37
